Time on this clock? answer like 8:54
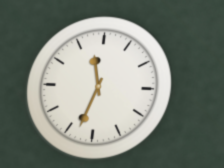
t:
11:33
